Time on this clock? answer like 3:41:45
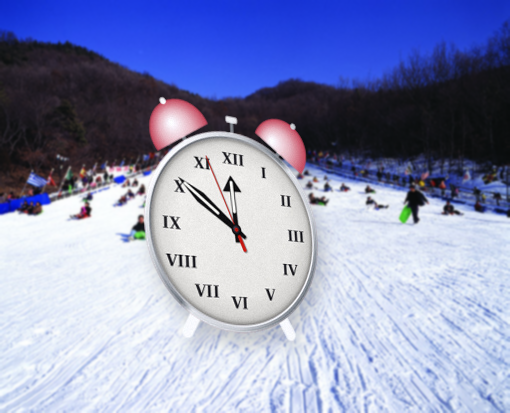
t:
11:50:56
